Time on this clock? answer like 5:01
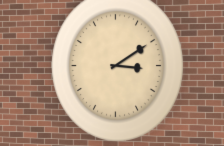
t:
3:10
